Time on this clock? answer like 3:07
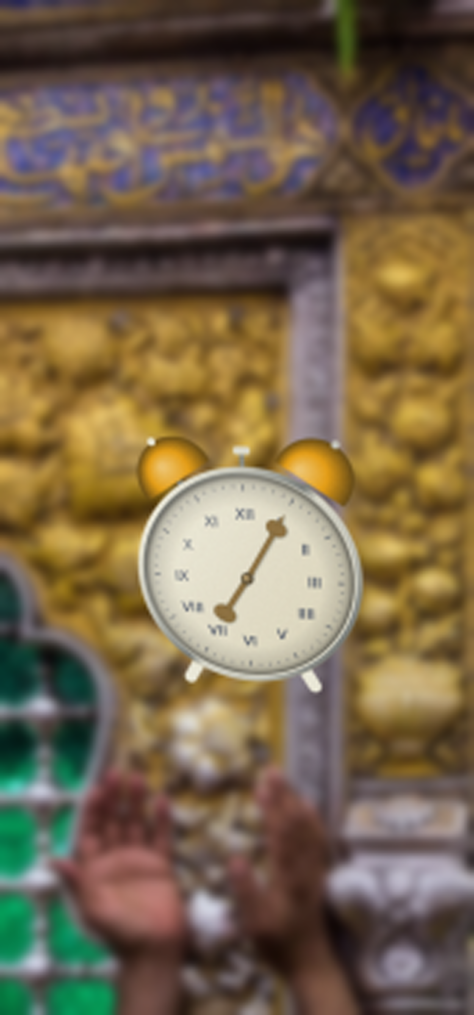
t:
7:05
